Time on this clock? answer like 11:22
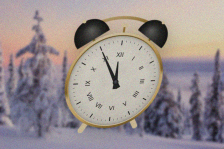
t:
11:55
